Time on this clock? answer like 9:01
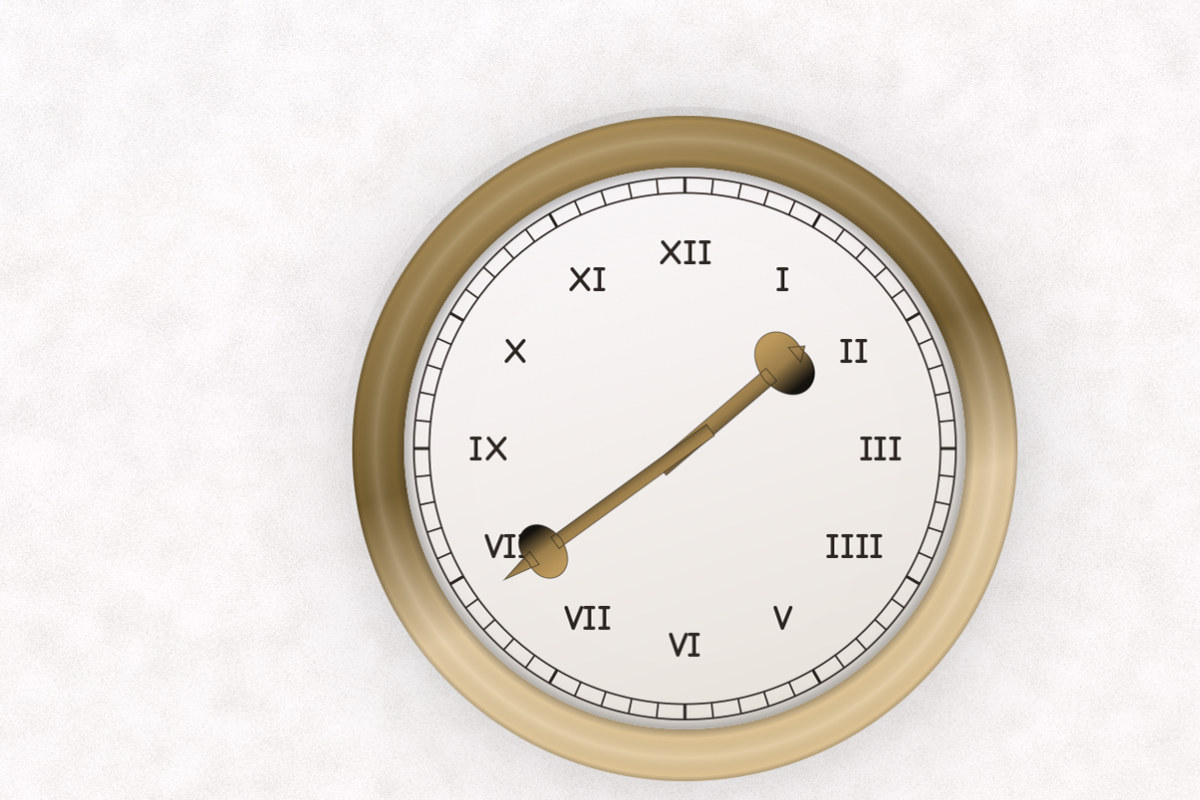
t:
1:39
